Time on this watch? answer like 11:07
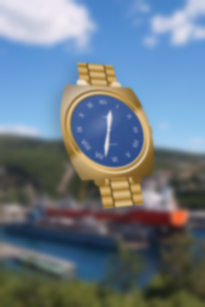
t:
12:33
